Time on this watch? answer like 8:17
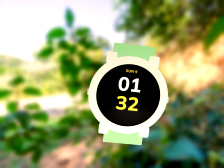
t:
1:32
